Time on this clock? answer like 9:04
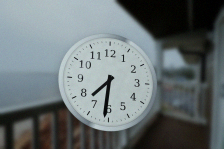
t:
7:31
